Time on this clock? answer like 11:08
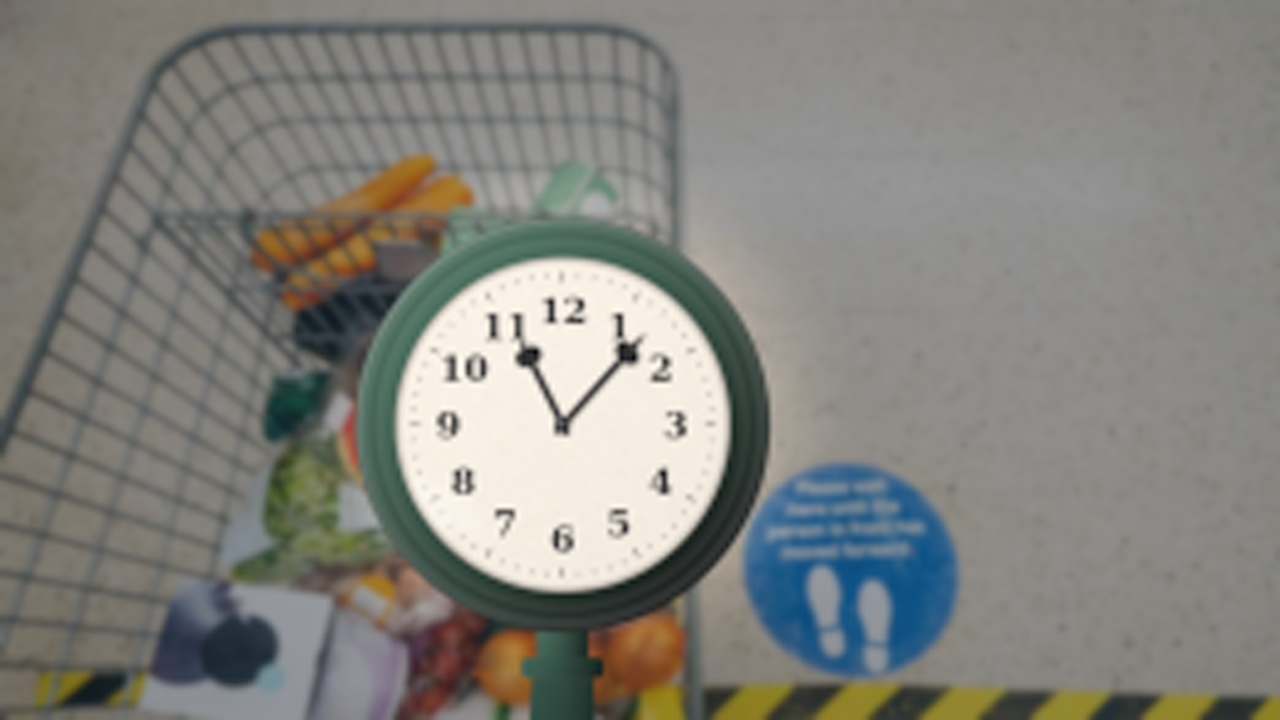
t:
11:07
